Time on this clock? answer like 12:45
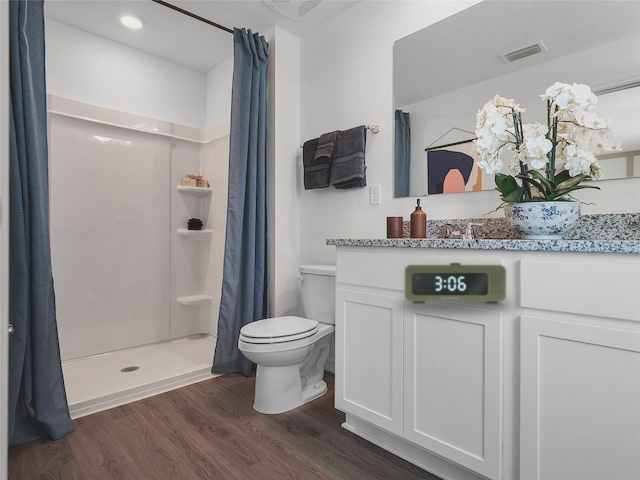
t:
3:06
